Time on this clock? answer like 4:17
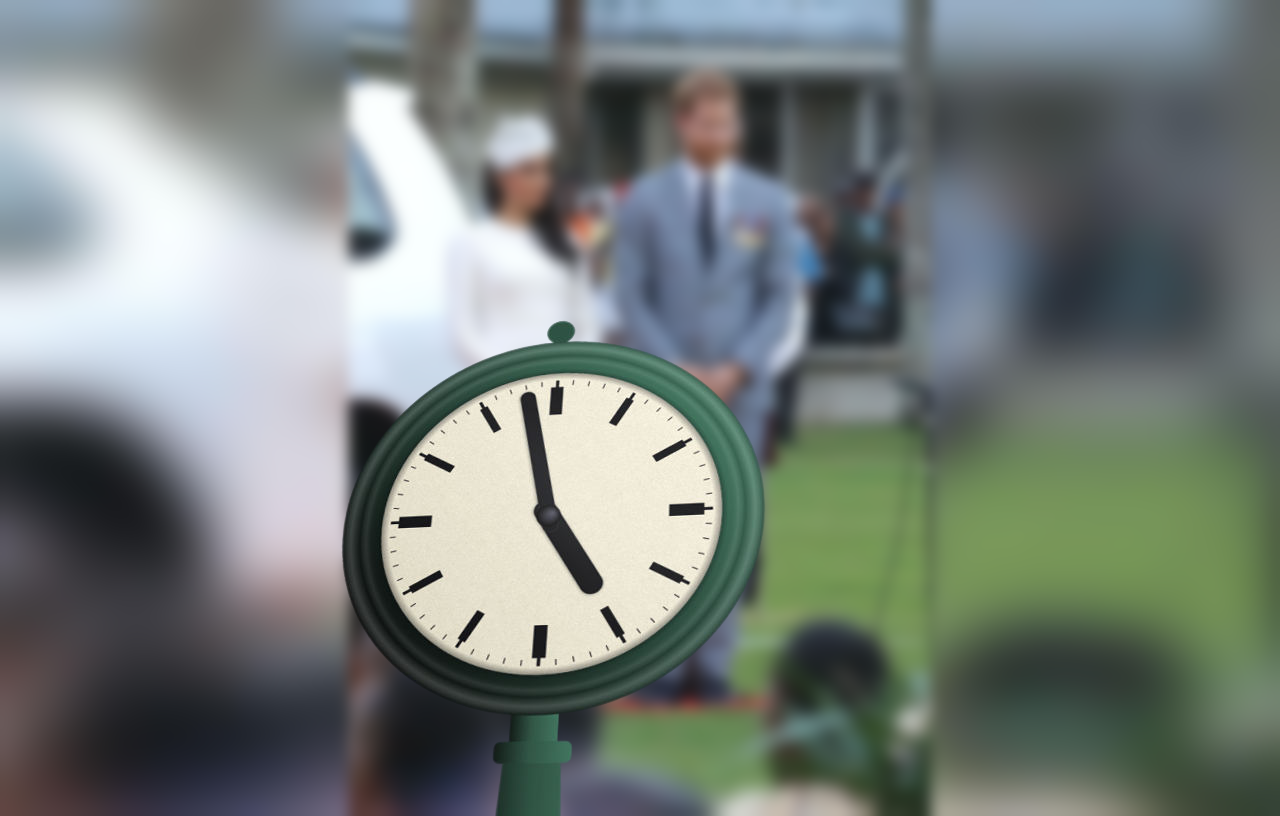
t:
4:58
